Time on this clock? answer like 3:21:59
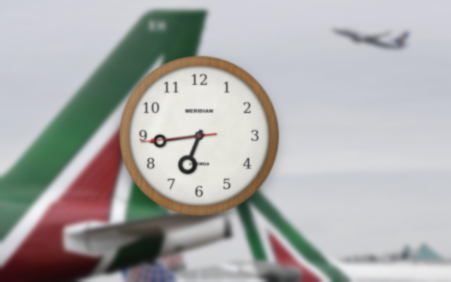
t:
6:43:44
